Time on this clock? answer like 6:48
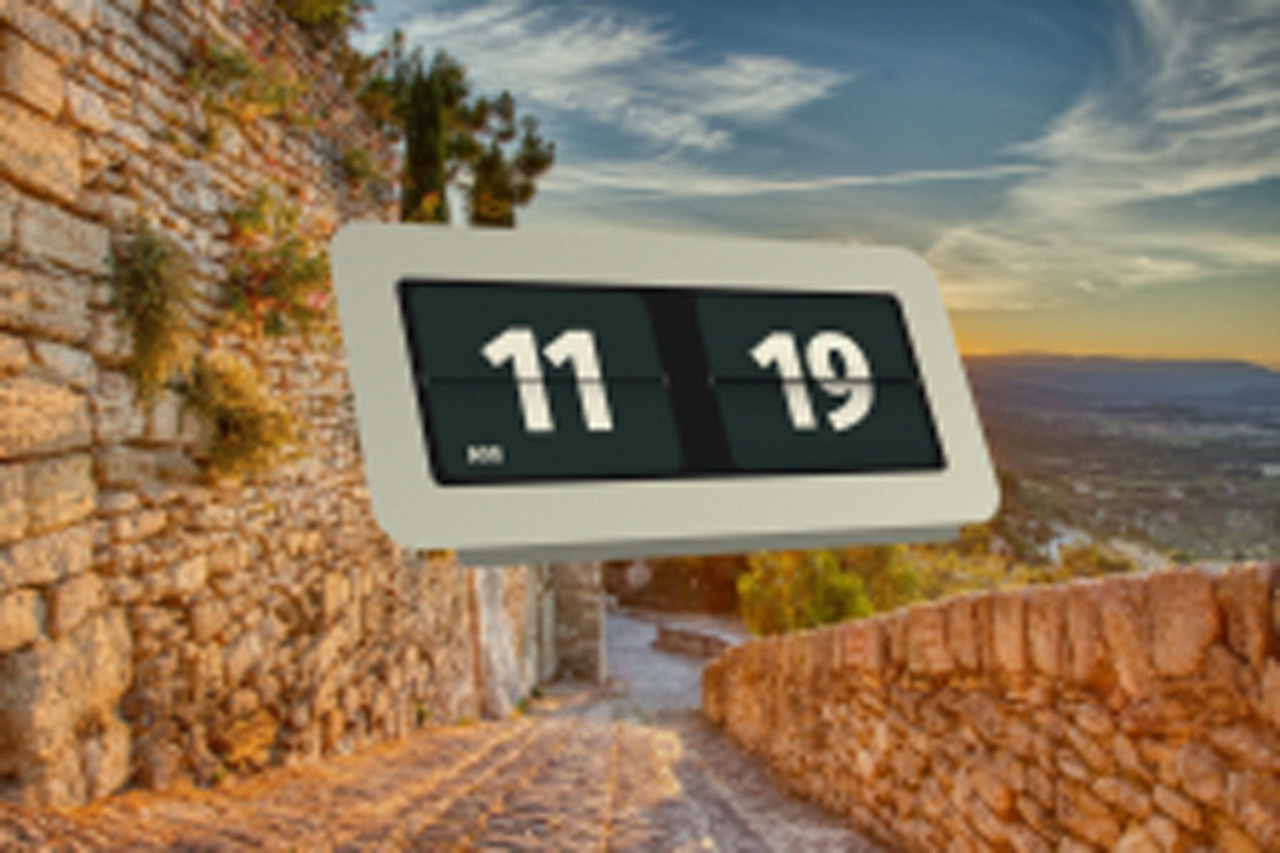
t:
11:19
